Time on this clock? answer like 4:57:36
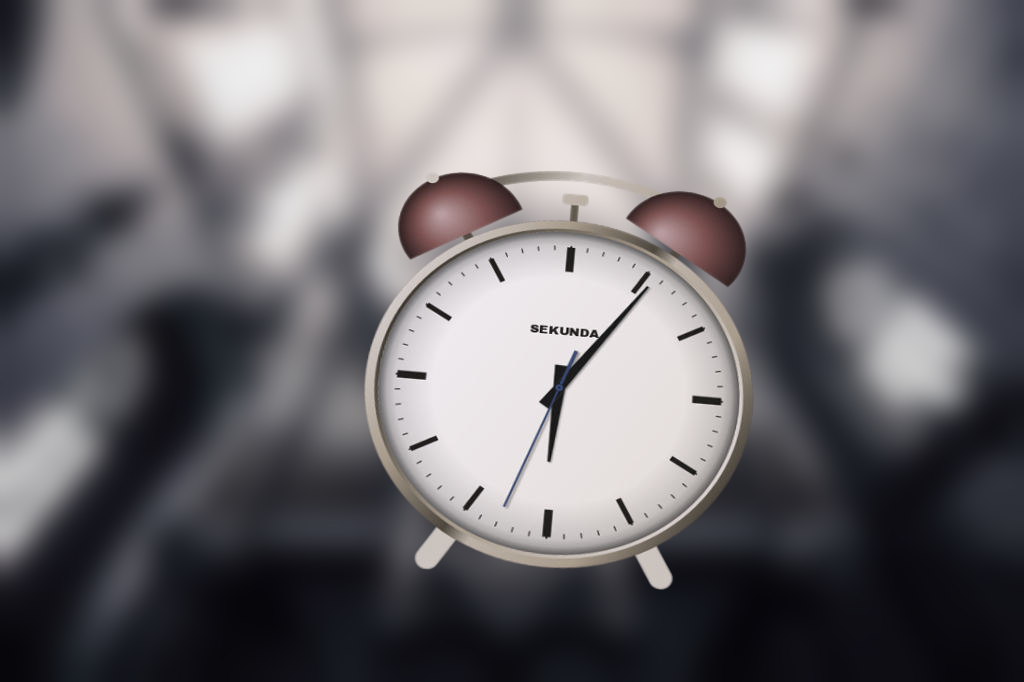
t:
6:05:33
